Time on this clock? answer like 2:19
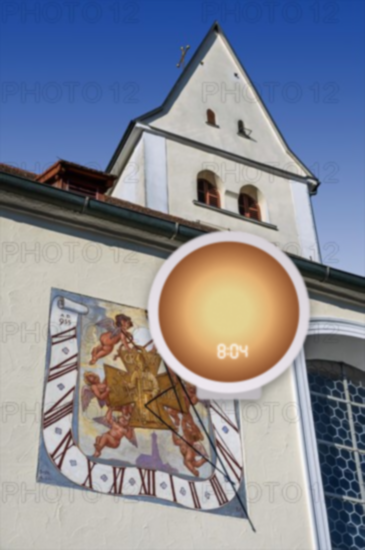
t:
8:04
